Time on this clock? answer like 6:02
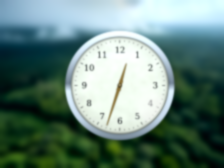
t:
12:33
